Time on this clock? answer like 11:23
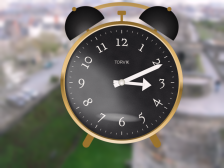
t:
3:11
